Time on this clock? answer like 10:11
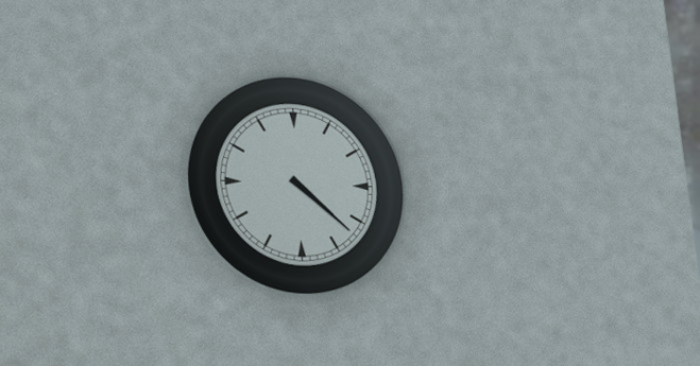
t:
4:22
